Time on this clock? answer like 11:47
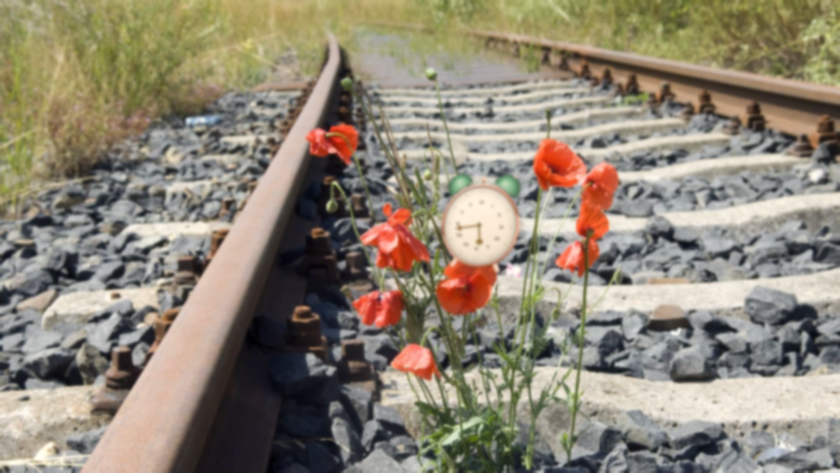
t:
5:43
